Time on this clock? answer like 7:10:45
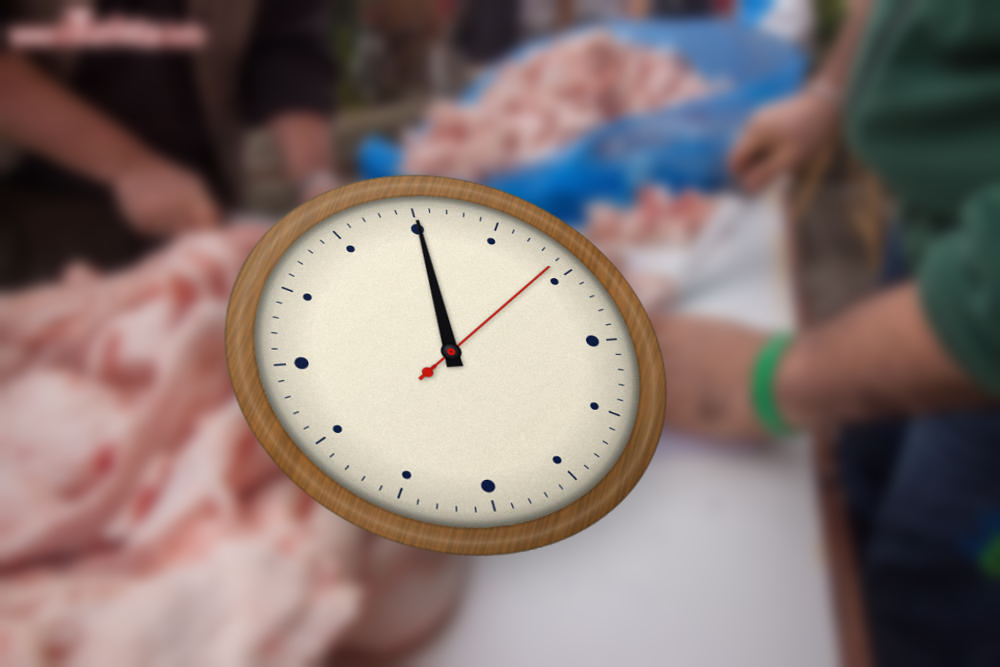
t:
12:00:09
